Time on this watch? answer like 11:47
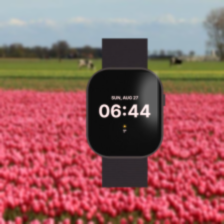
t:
6:44
